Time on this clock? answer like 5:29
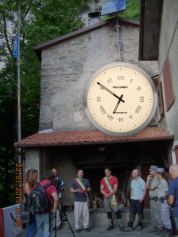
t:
6:51
